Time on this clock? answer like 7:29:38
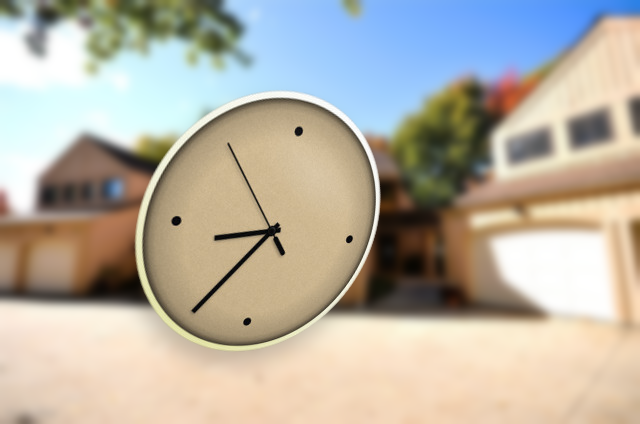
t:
8:35:53
